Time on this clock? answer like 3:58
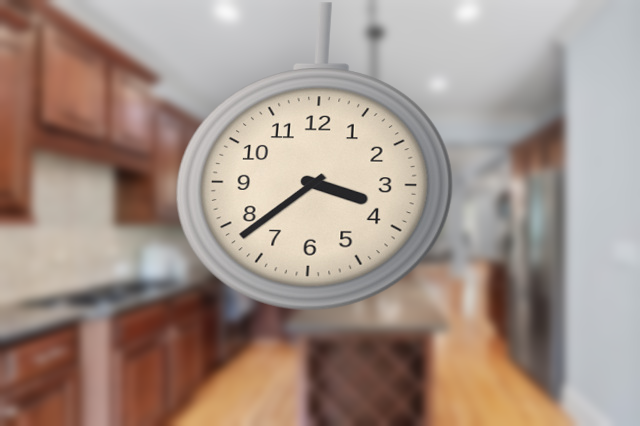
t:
3:38
